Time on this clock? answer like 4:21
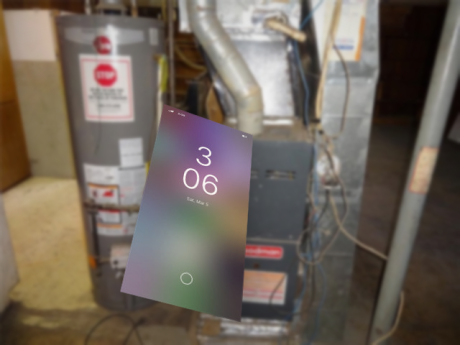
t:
3:06
